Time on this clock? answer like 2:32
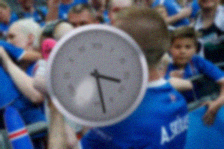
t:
3:28
